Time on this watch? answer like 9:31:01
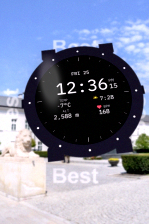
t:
12:36:15
